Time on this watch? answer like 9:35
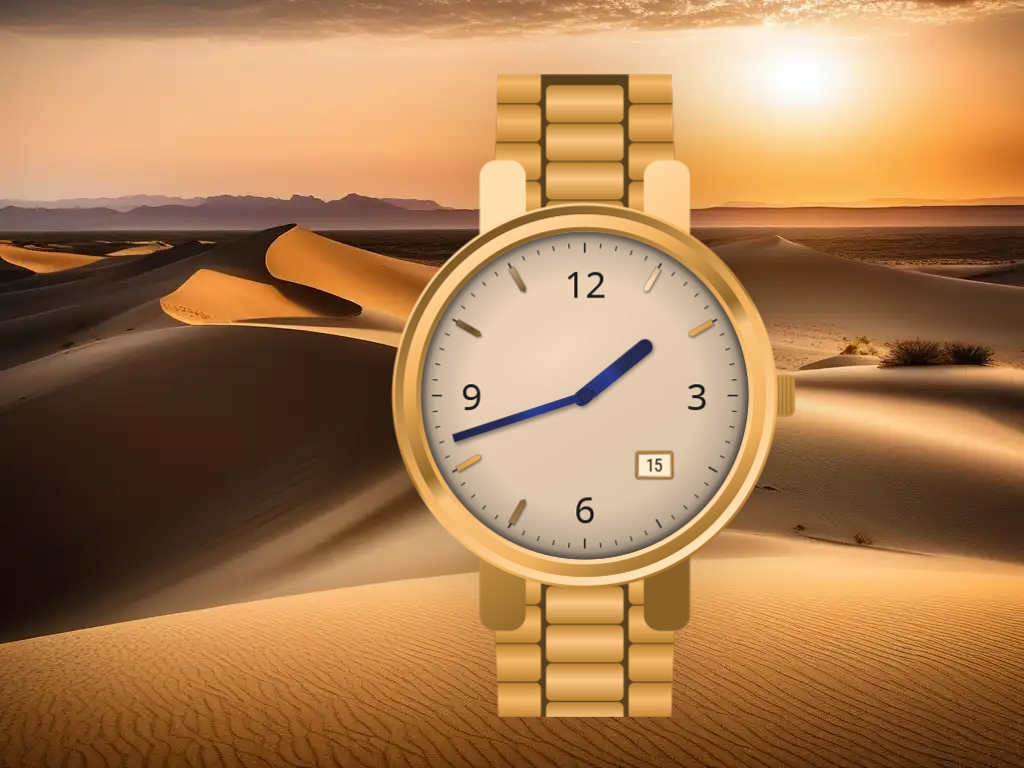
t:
1:42
